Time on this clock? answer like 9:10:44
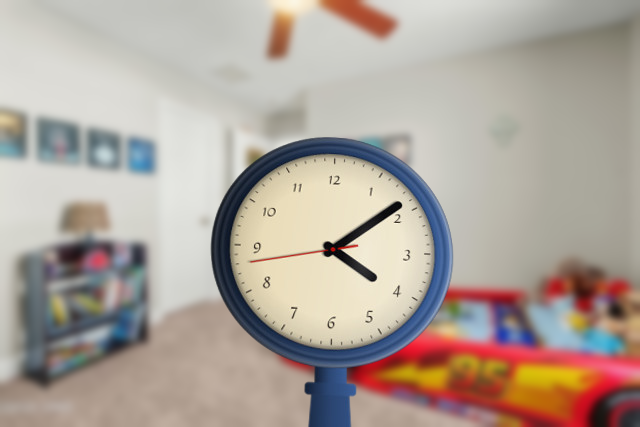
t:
4:08:43
